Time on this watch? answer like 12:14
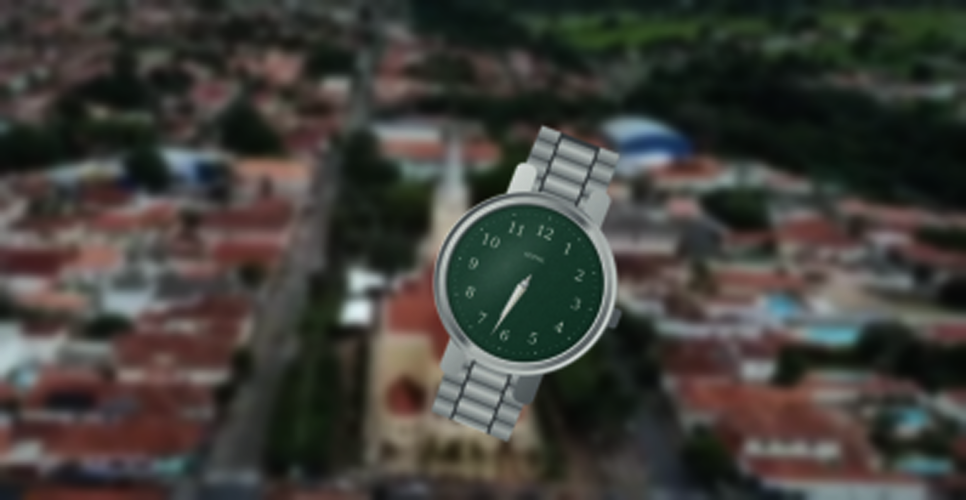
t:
6:32
